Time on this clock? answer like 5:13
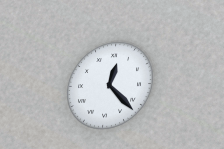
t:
12:22
